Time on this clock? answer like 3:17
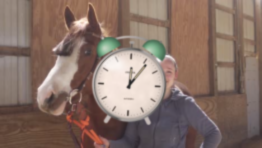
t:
12:06
